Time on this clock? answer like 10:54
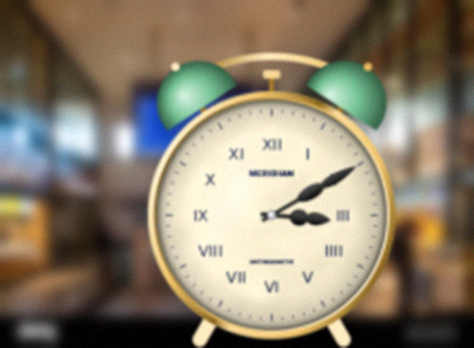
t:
3:10
